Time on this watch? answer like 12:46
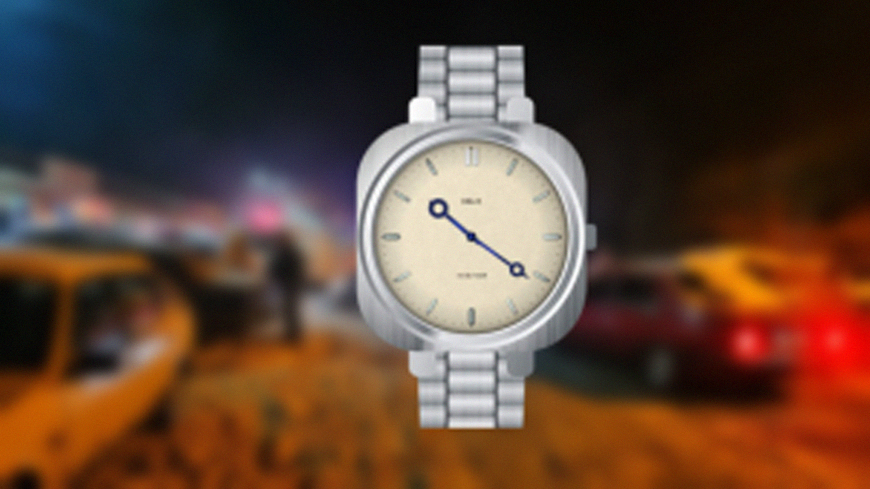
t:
10:21
